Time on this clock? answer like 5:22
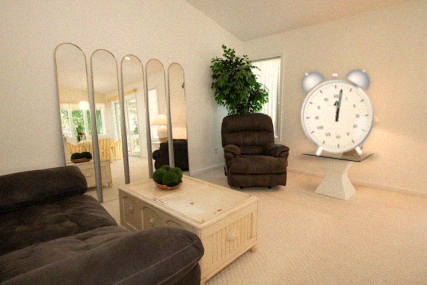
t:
12:02
